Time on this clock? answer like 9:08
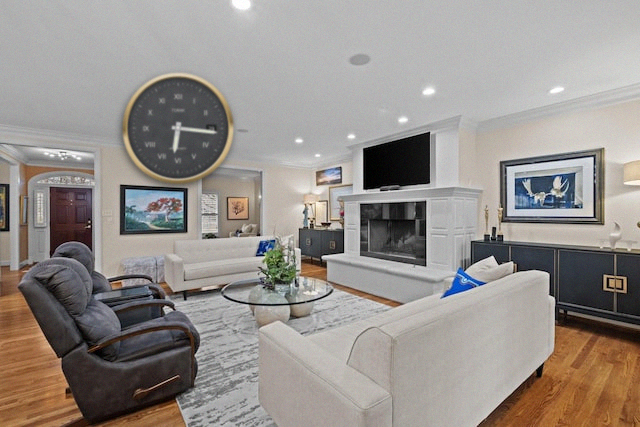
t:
6:16
